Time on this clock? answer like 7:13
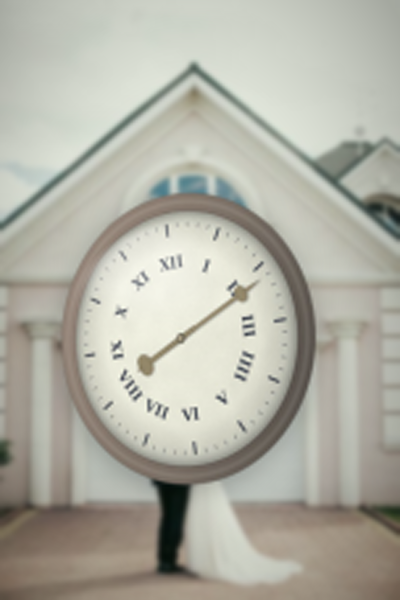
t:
8:11
